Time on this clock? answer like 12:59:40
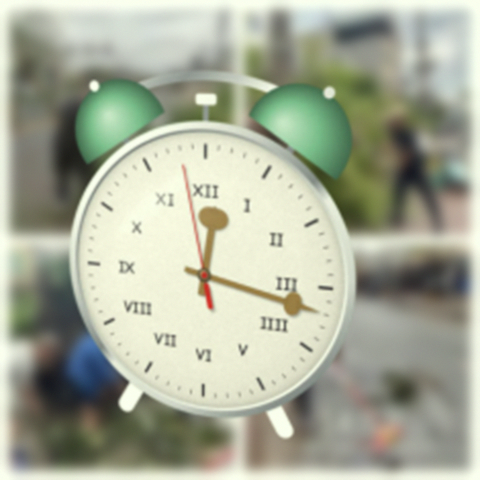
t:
12:16:58
